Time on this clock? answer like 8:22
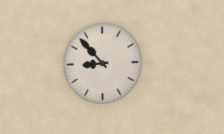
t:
8:53
